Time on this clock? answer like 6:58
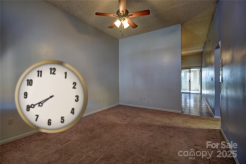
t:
7:40
